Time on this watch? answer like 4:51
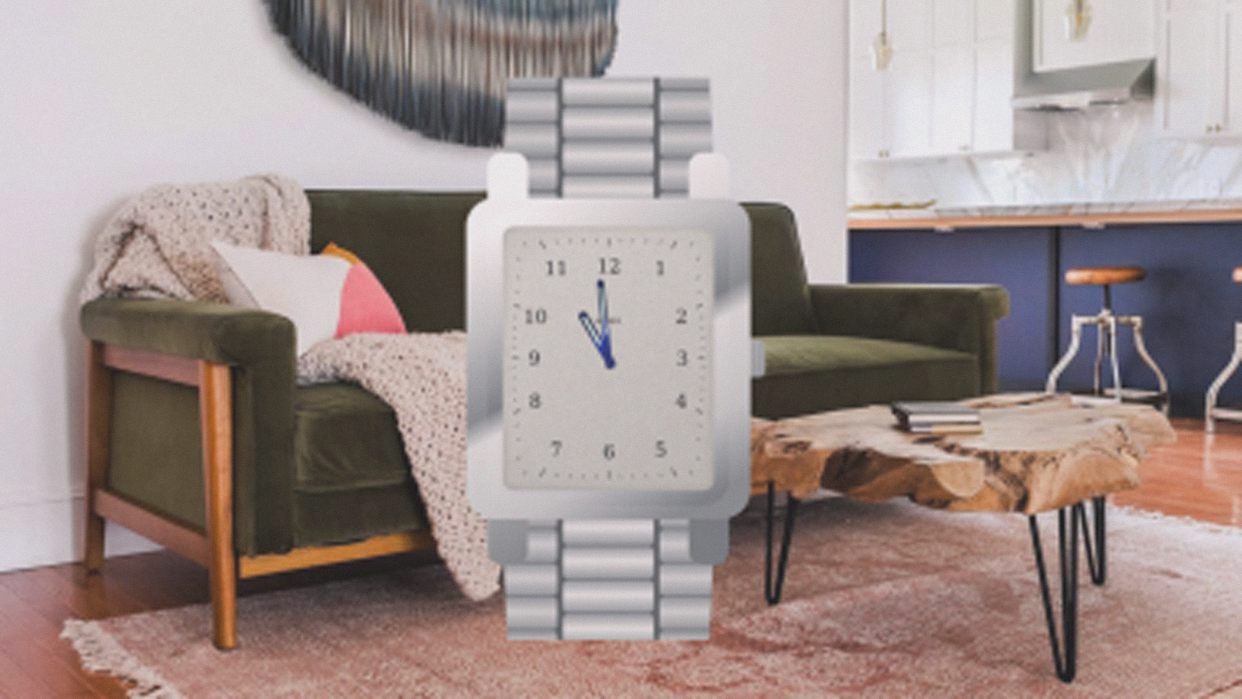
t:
10:59
